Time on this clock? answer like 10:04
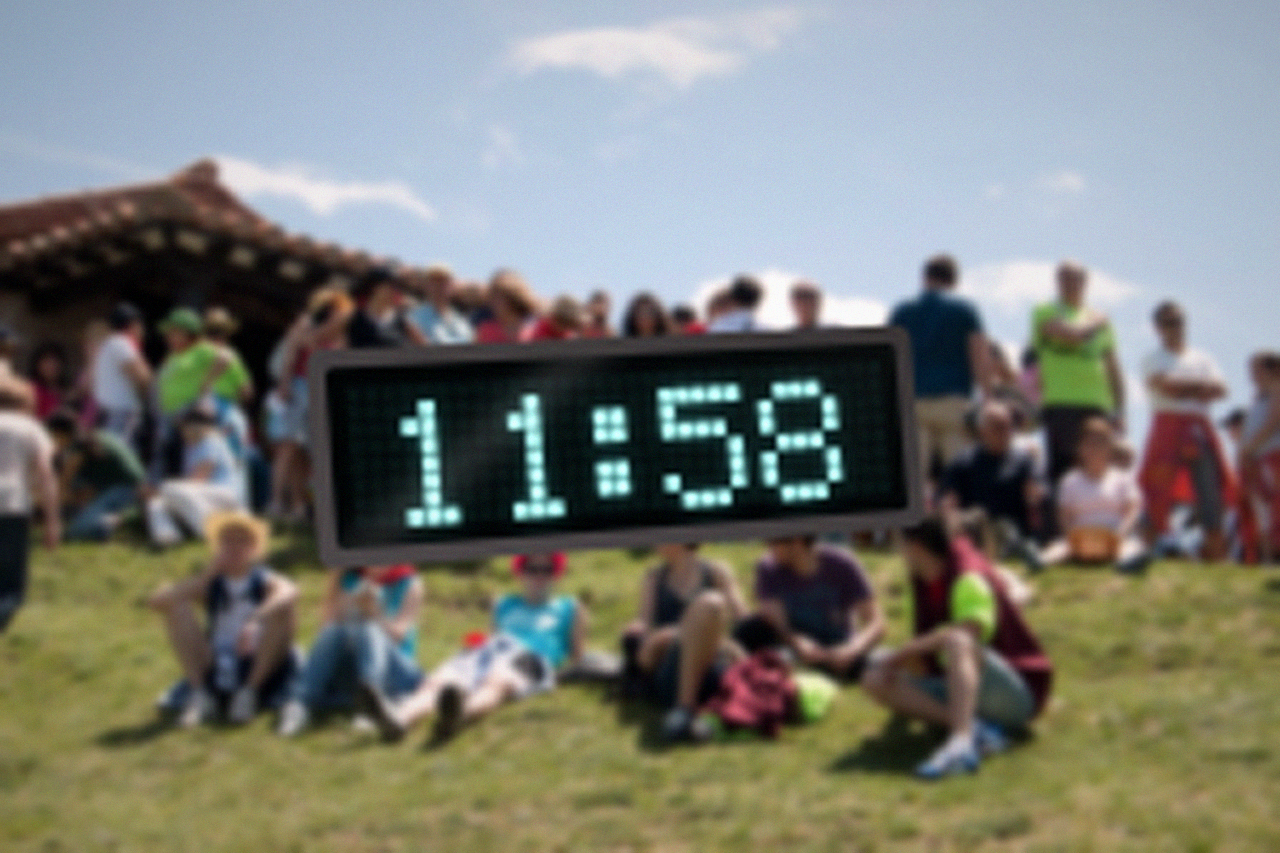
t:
11:58
